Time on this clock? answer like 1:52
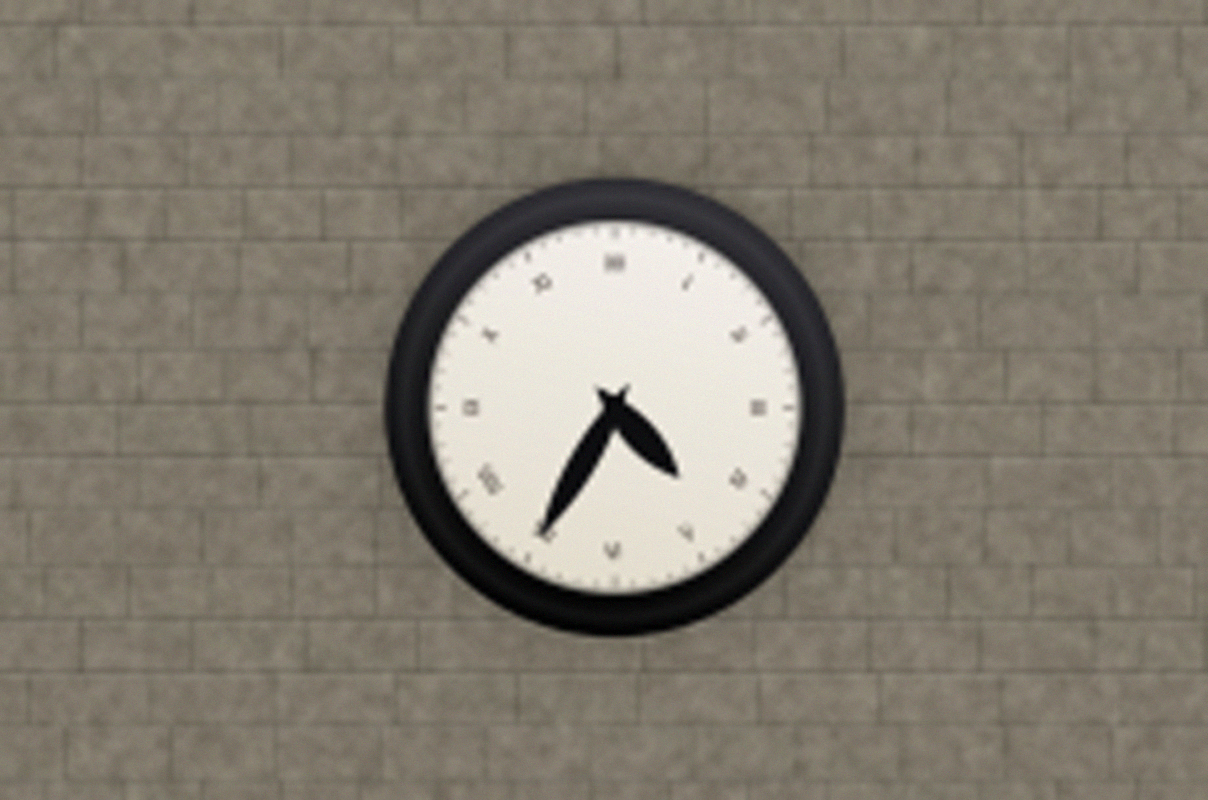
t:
4:35
